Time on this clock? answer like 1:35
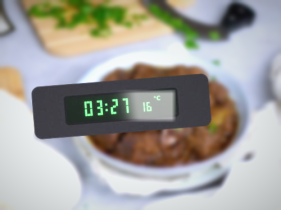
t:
3:27
